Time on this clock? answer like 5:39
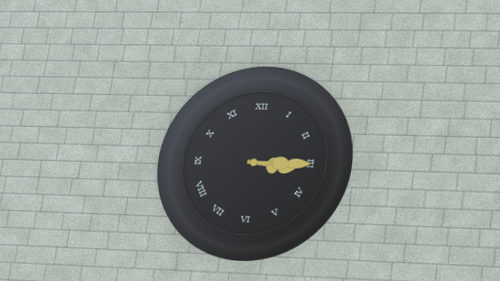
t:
3:15
